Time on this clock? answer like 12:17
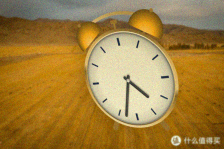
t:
4:33
